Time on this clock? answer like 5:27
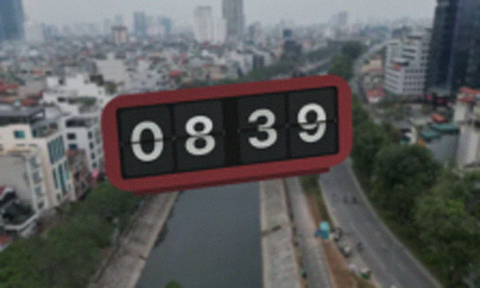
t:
8:39
